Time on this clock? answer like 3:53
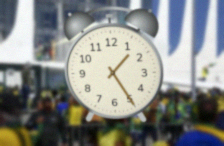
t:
1:25
